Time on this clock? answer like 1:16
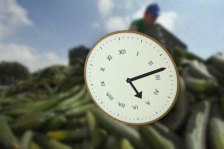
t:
5:13
